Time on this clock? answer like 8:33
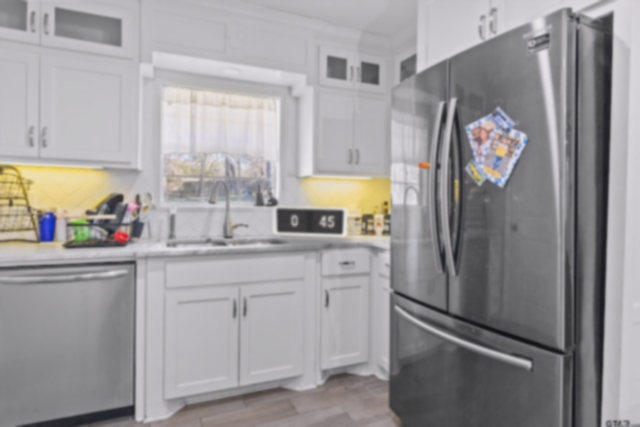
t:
0:45
